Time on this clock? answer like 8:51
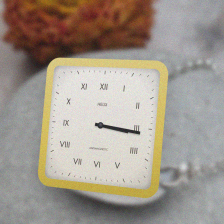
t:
3:16
